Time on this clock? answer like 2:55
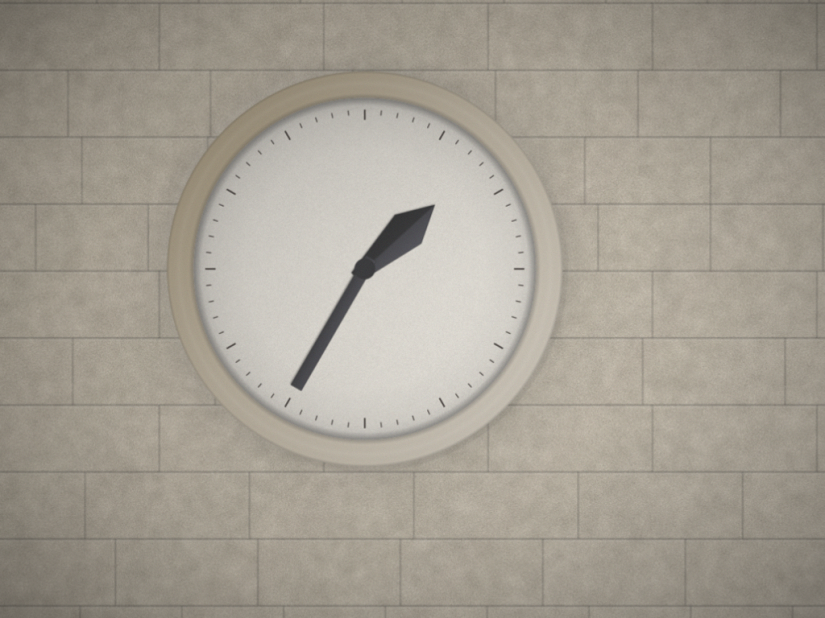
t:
1:35
